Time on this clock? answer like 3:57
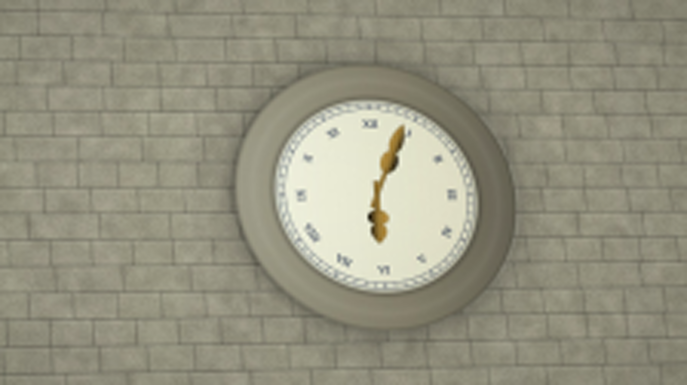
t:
6:04
